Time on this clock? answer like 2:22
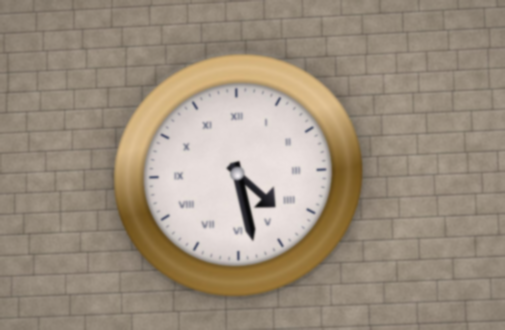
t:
4:28
